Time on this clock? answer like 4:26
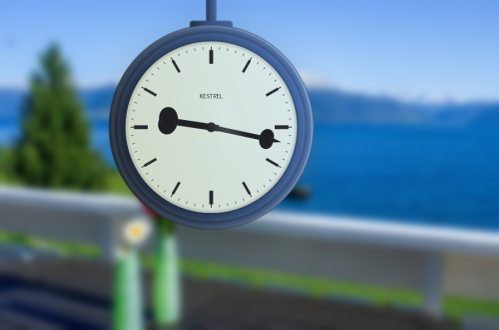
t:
9:17
